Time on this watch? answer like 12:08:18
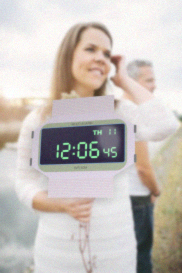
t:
12:06:45
